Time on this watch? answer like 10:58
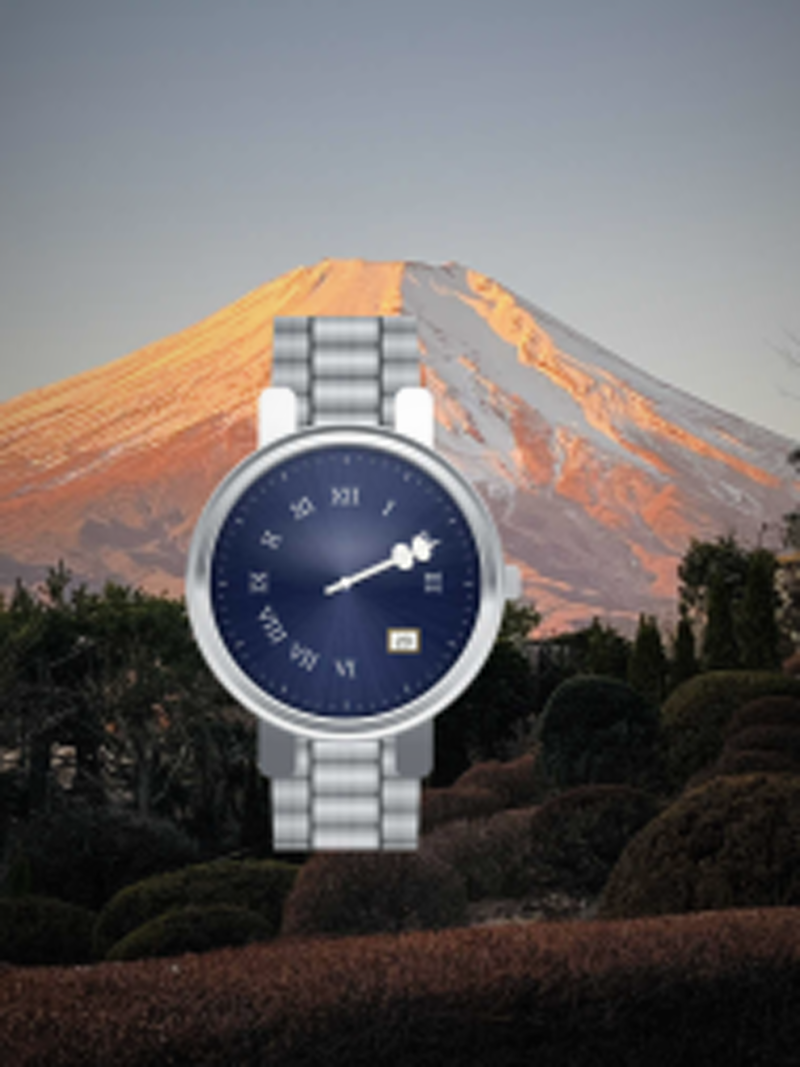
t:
2:11
